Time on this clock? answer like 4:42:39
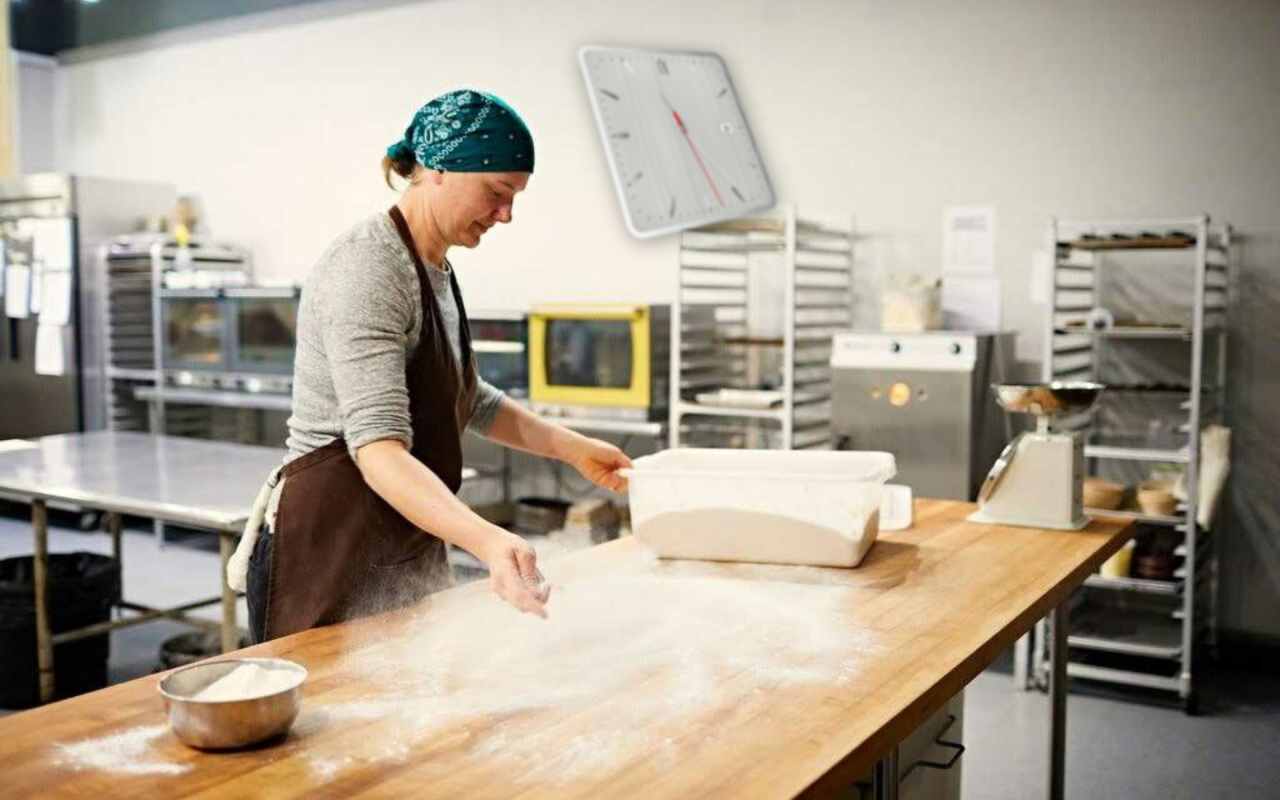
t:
11:24:28
